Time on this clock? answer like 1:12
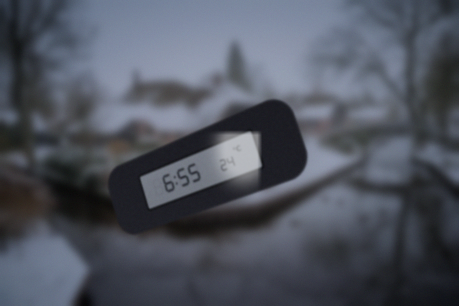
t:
6:55
